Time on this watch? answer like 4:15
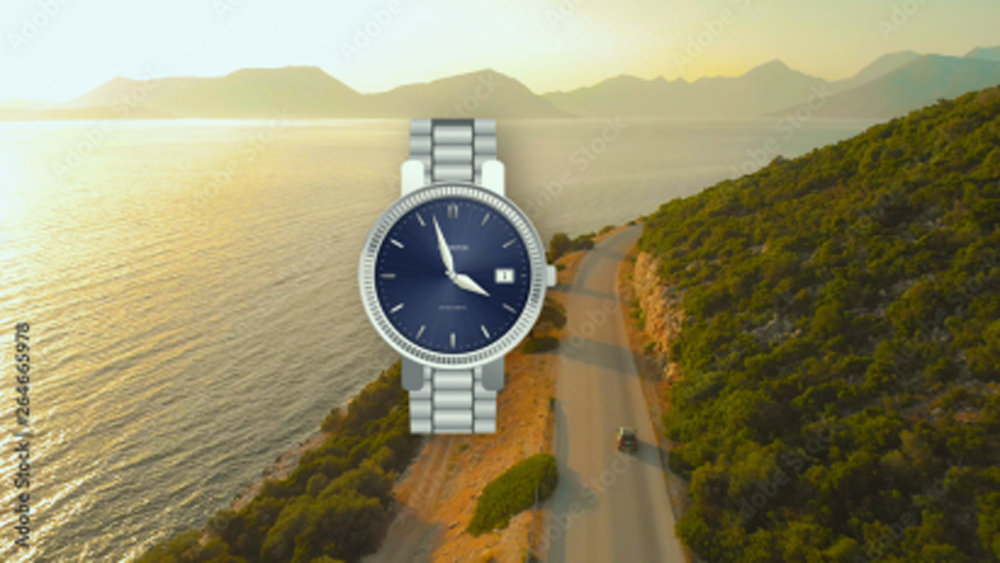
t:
3:57
